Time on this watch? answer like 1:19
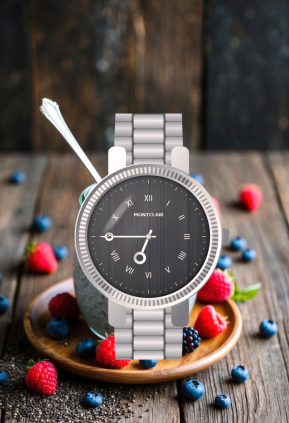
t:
6:45
